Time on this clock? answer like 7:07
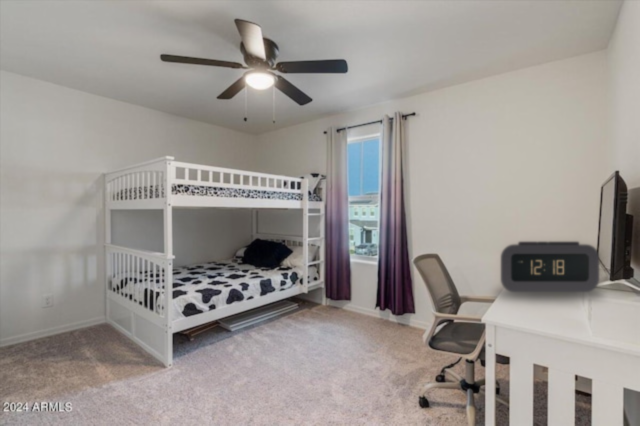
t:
12:18
